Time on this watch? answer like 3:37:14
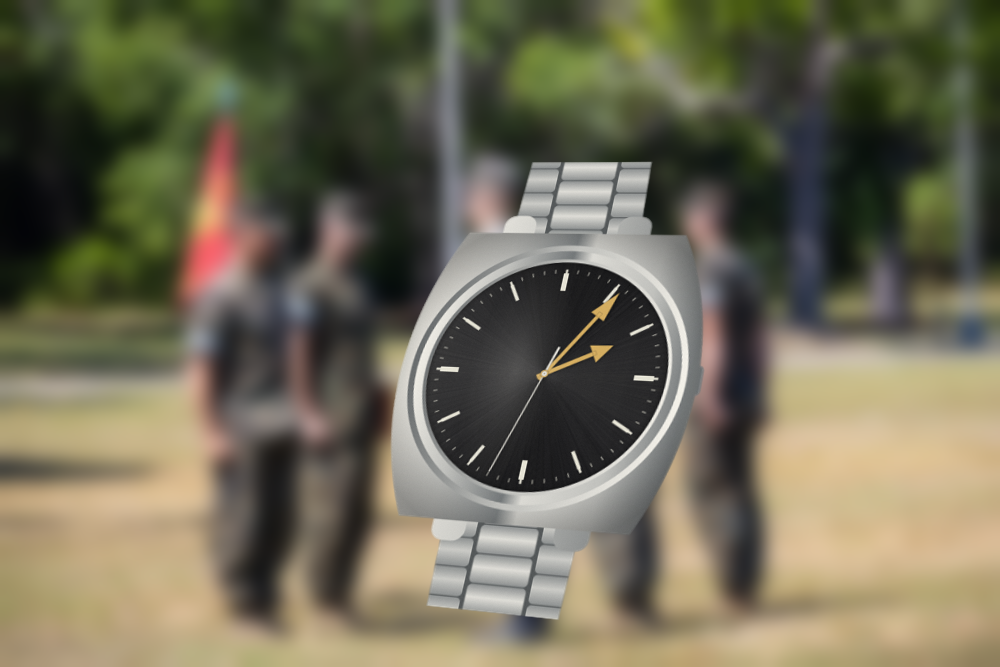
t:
2:05:33
